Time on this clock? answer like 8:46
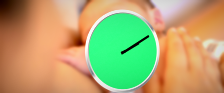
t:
2:10
